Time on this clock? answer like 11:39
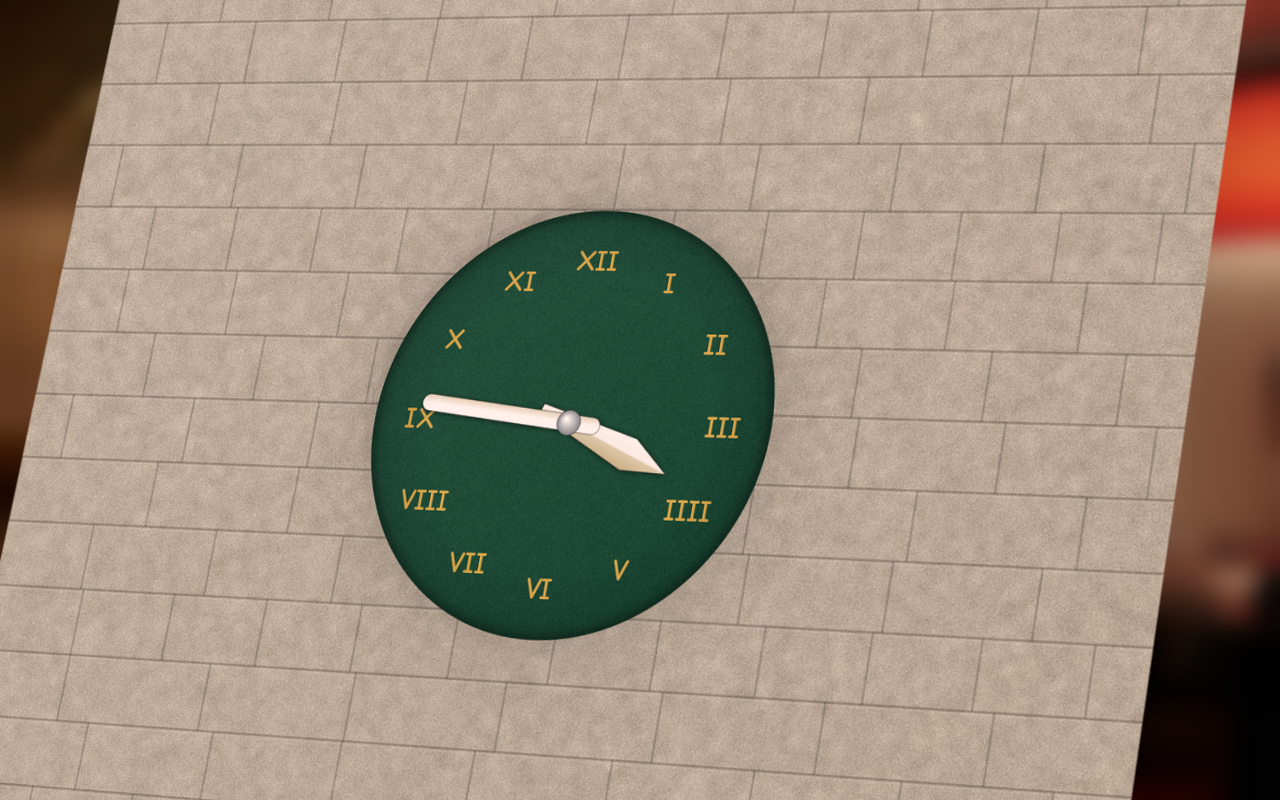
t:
3:46
